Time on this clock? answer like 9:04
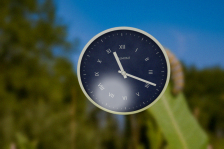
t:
11:19
